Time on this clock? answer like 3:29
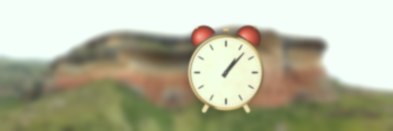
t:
1:07
